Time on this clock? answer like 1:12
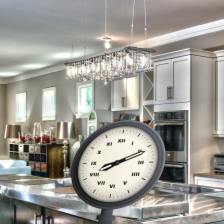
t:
8:11
